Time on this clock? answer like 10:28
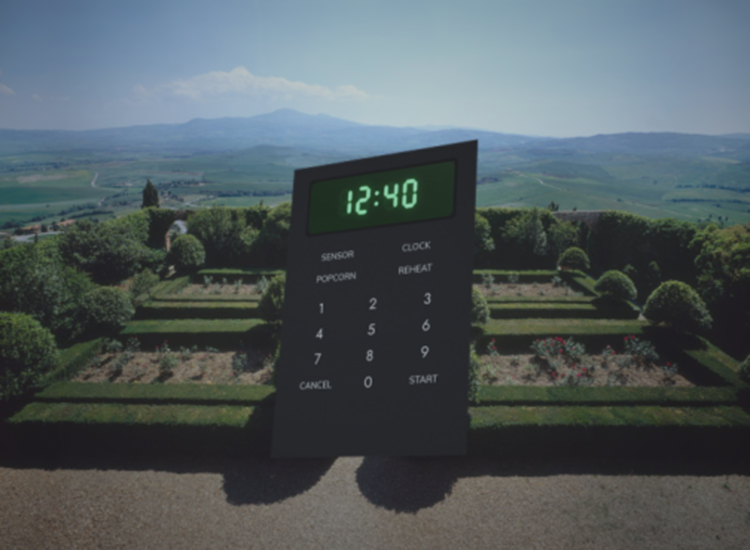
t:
12:40
